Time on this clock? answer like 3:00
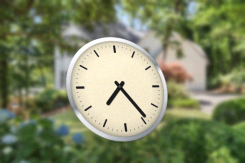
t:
7:24
